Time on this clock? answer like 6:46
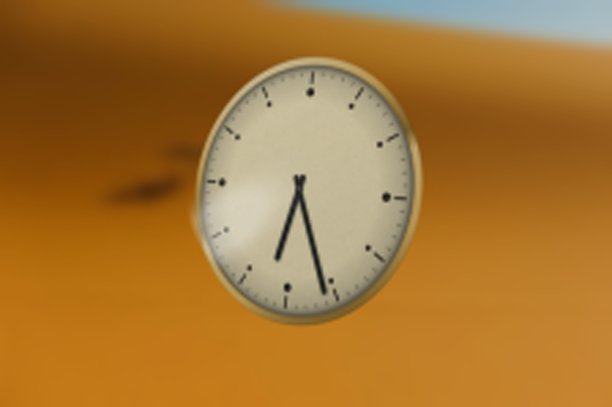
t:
6:26
